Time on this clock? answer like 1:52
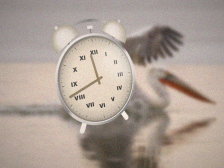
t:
11:42
